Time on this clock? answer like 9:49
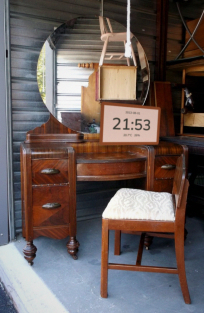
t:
21:53
